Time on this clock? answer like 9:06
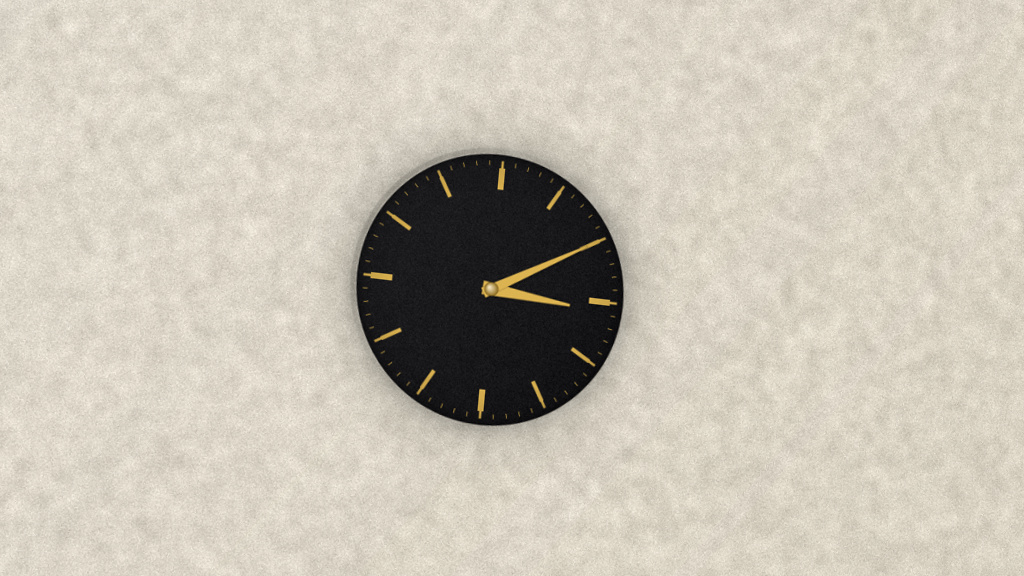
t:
3:10
